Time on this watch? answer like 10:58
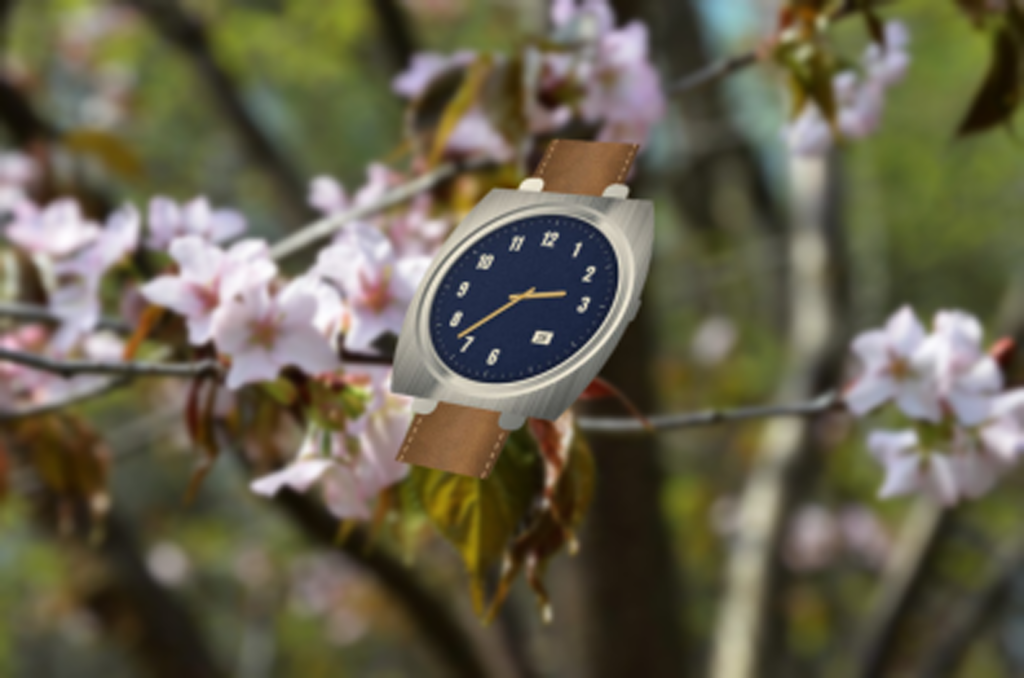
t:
2:37
